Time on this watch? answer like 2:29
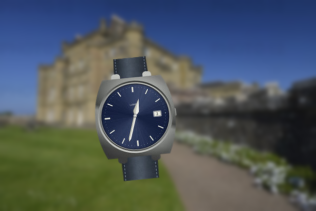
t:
12:33
